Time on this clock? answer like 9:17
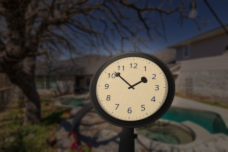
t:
1:52
